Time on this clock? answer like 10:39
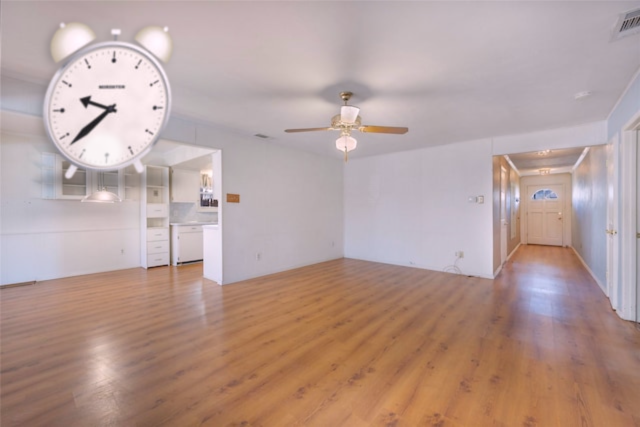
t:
9:38
